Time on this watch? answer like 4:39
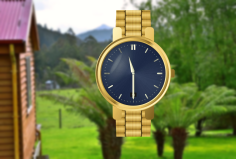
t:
11:30
